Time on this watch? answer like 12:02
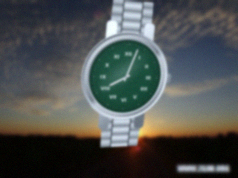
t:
8:03
